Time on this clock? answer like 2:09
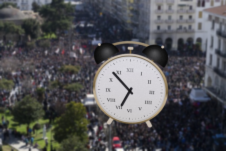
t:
6:53
